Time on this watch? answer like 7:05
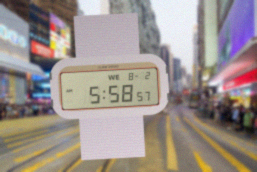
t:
5:58
